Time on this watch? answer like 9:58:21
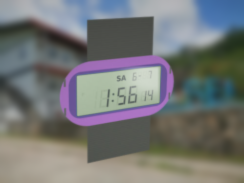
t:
1:56:14
